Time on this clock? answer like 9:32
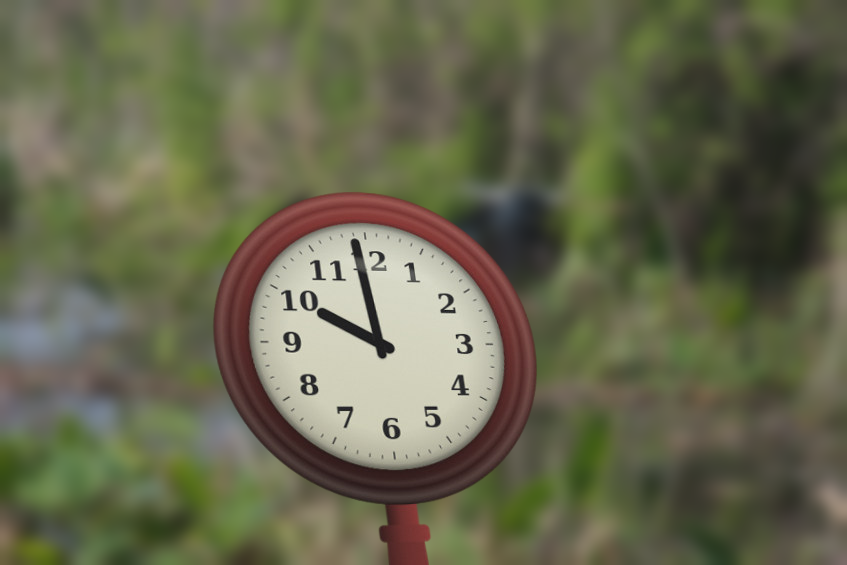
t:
9:59
